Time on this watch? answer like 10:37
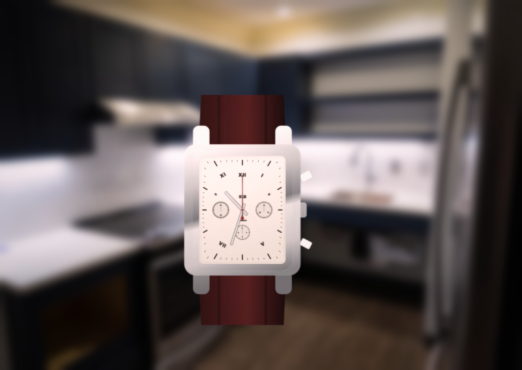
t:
10:33
